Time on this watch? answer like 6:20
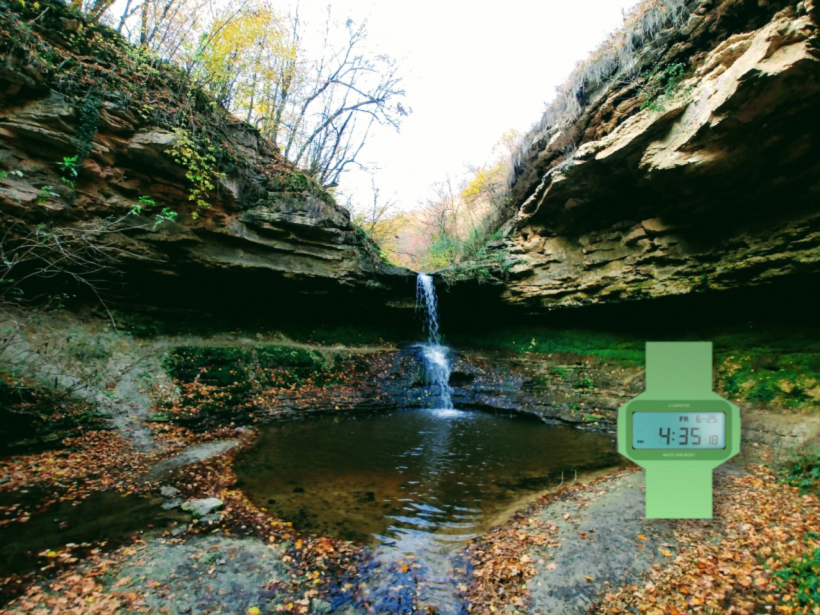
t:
4:35
